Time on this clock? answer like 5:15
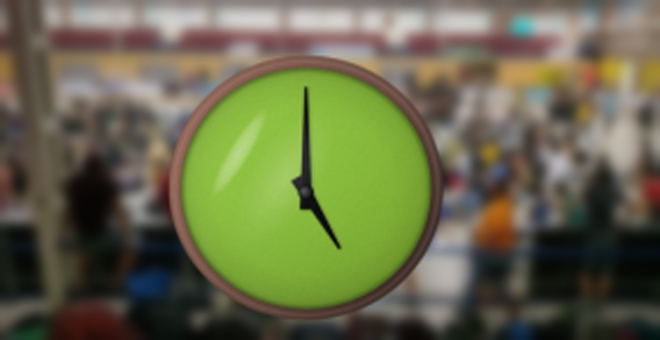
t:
5:00
